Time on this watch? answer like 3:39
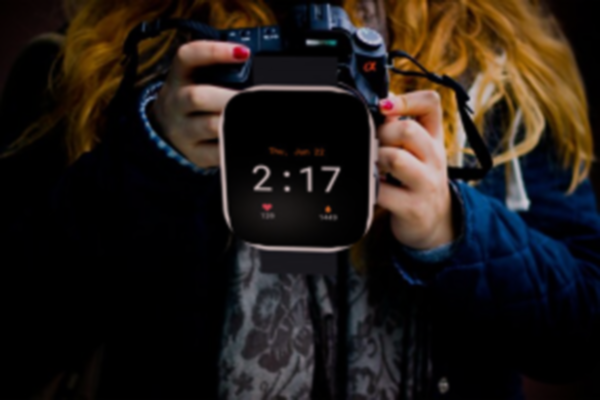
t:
2:17
